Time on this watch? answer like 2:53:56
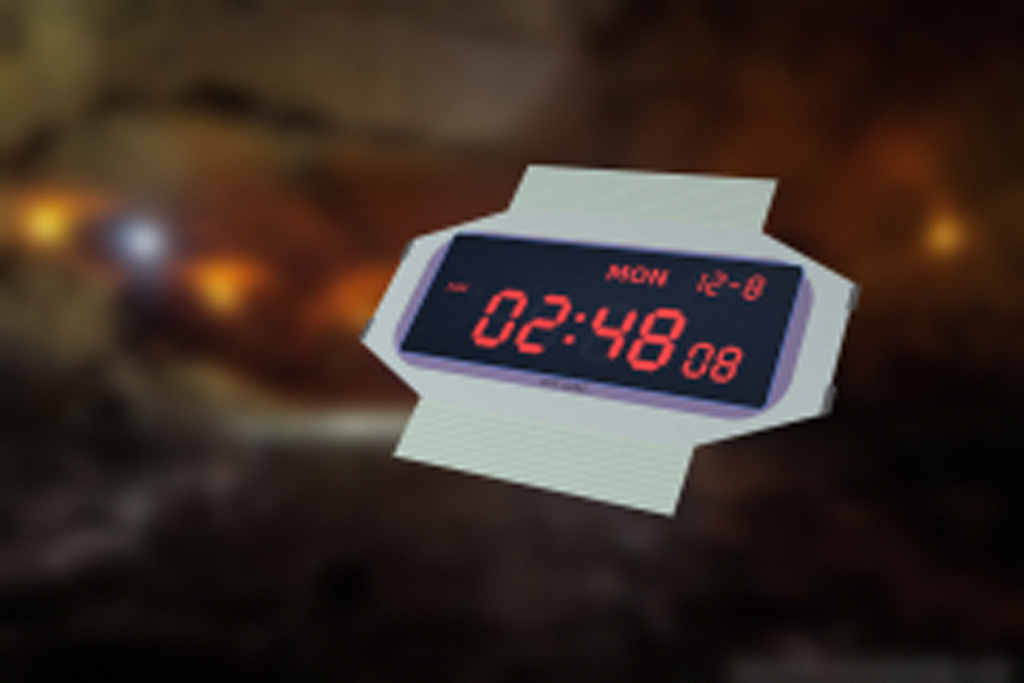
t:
2:48:08
